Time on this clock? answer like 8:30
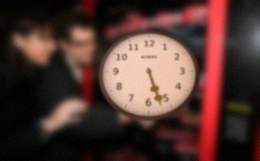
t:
5:27
